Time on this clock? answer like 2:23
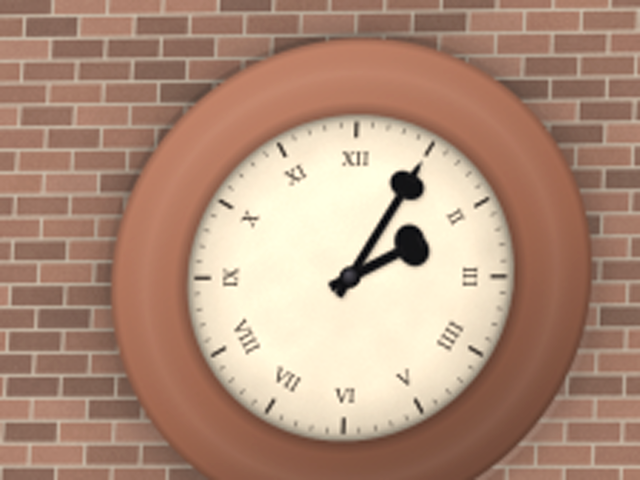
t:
2:05
